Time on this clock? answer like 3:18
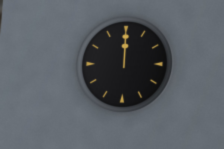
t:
12:00
